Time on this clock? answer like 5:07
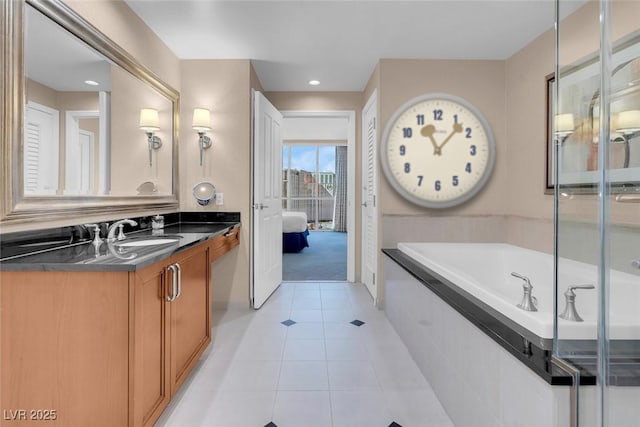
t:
11:07
